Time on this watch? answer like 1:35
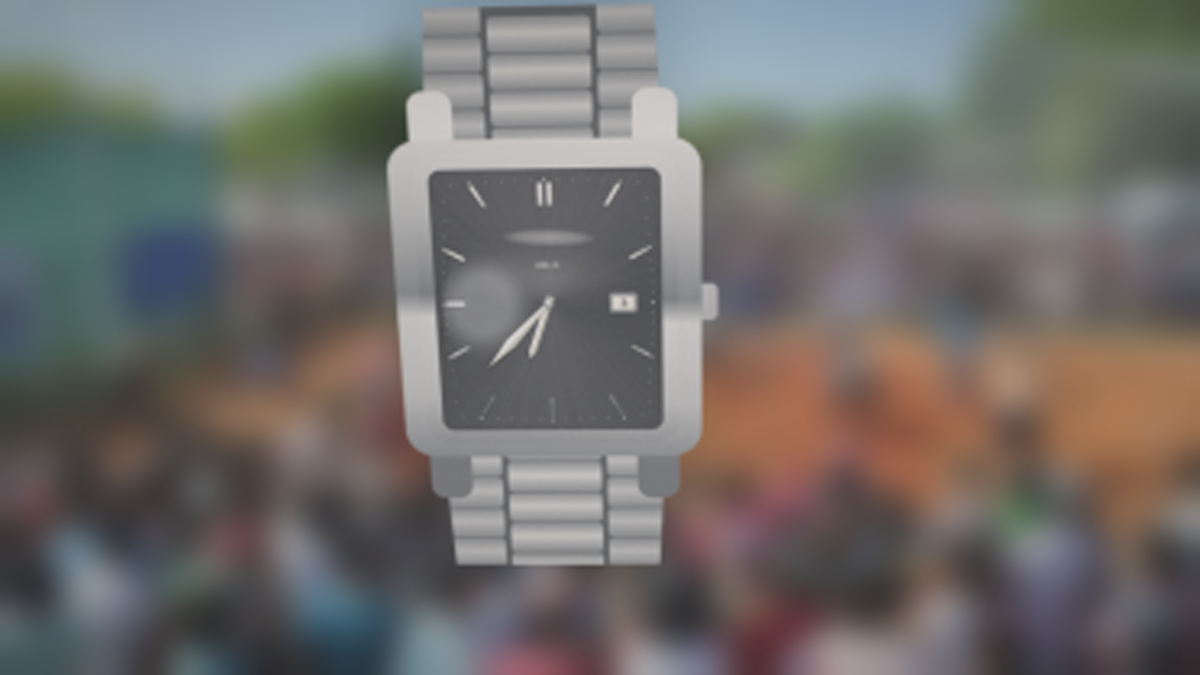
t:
6:37
